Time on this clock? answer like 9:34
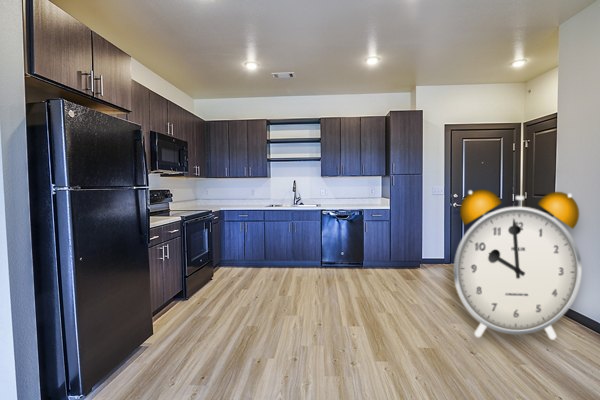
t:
9:59
